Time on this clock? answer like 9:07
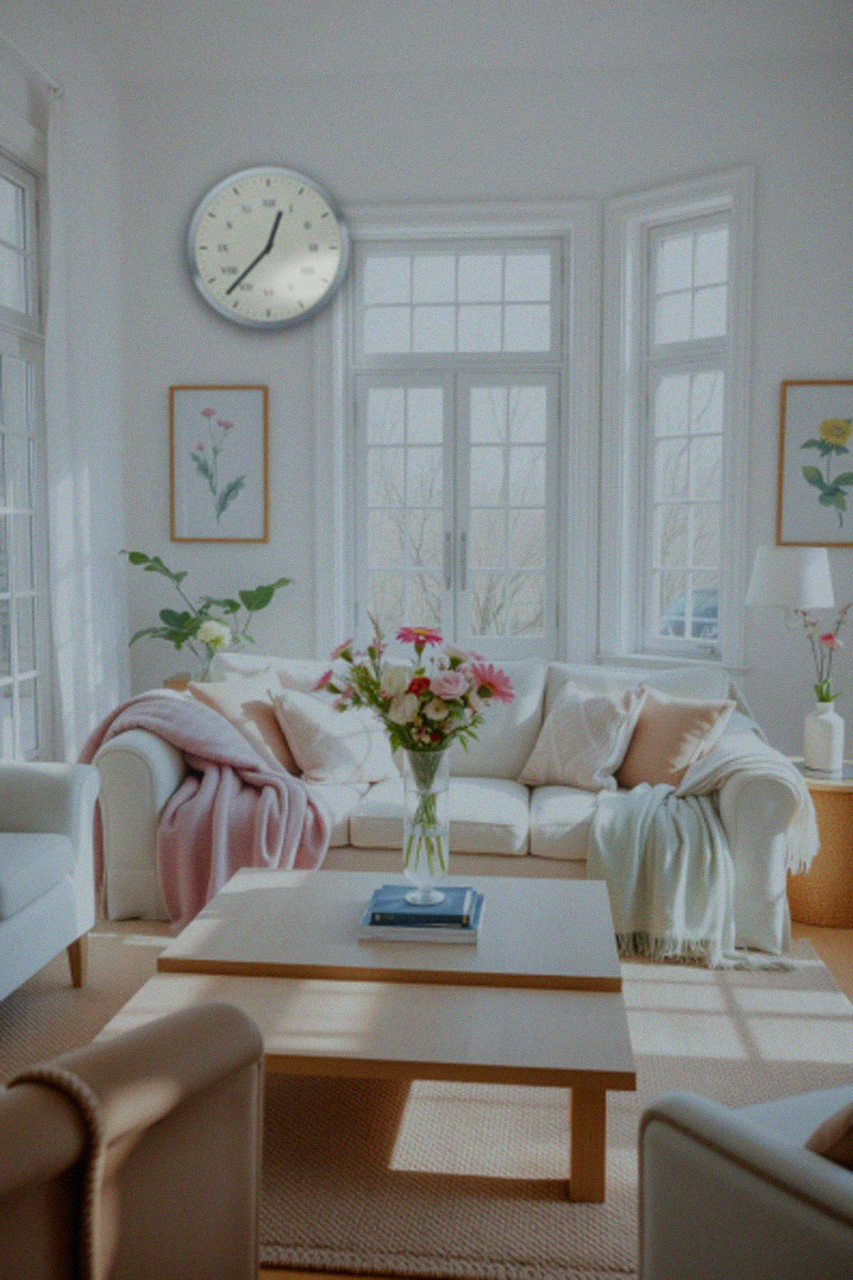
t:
12:37
